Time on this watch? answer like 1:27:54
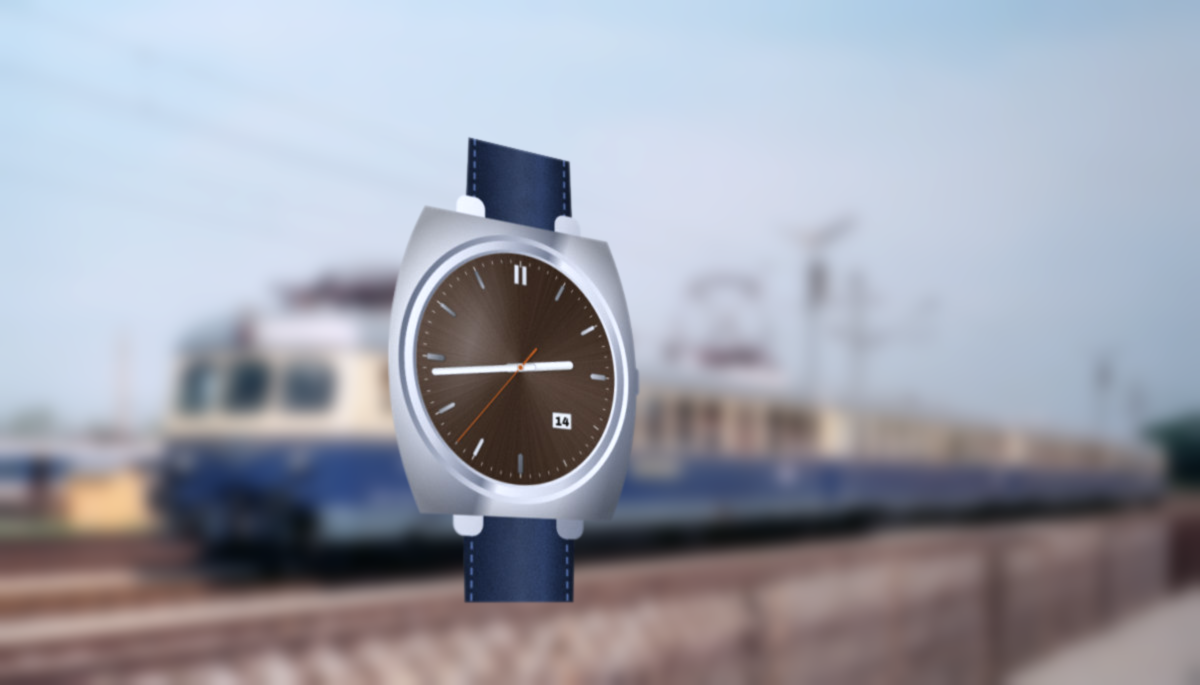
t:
2:43:37
